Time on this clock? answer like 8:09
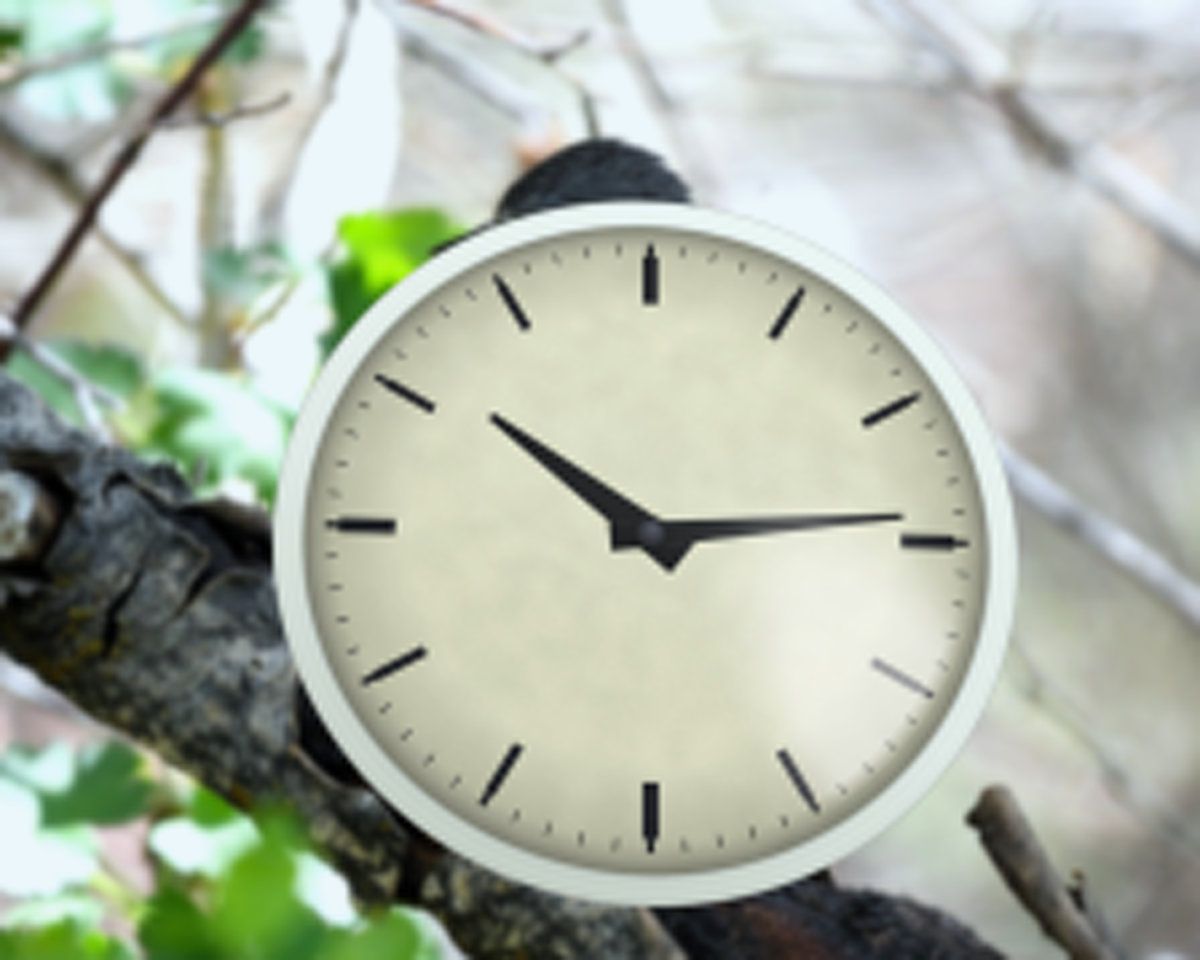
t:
10:14
